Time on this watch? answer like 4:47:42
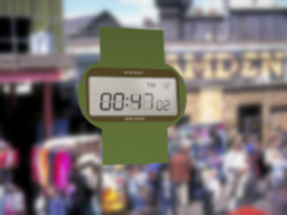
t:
0:47:02
